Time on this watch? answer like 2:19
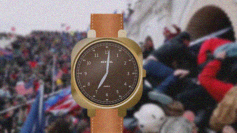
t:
7:01
